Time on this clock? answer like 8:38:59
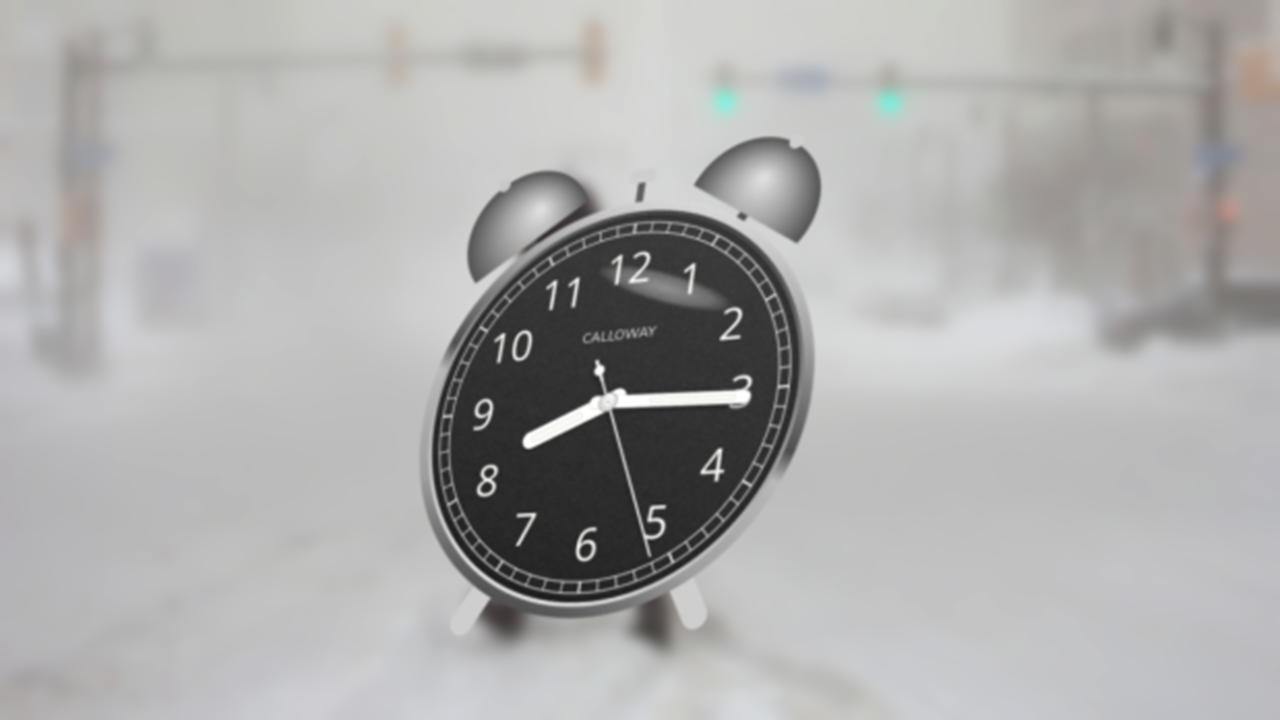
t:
8:15:26
